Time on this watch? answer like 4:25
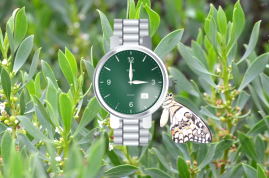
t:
3:00
